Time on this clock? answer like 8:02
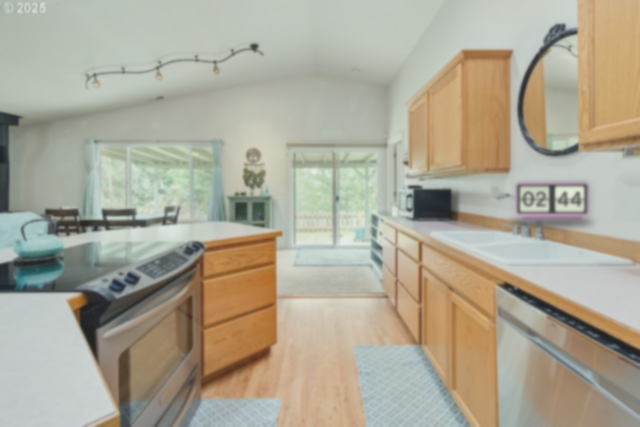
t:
2:44
